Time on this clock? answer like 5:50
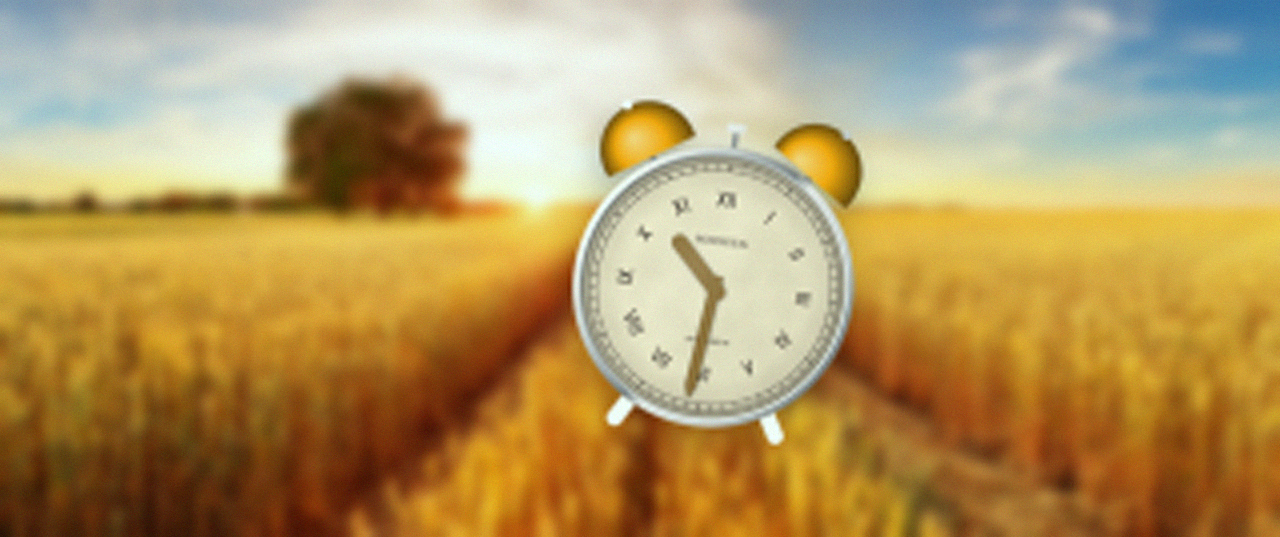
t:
10:31
